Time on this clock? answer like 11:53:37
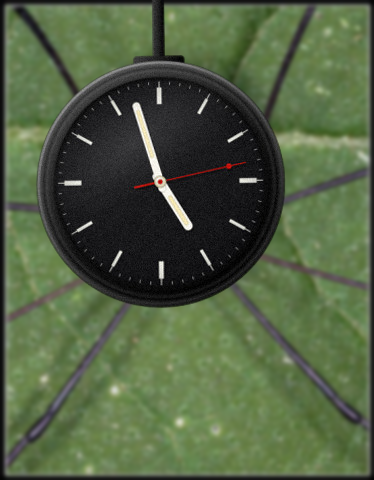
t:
4:57:13
